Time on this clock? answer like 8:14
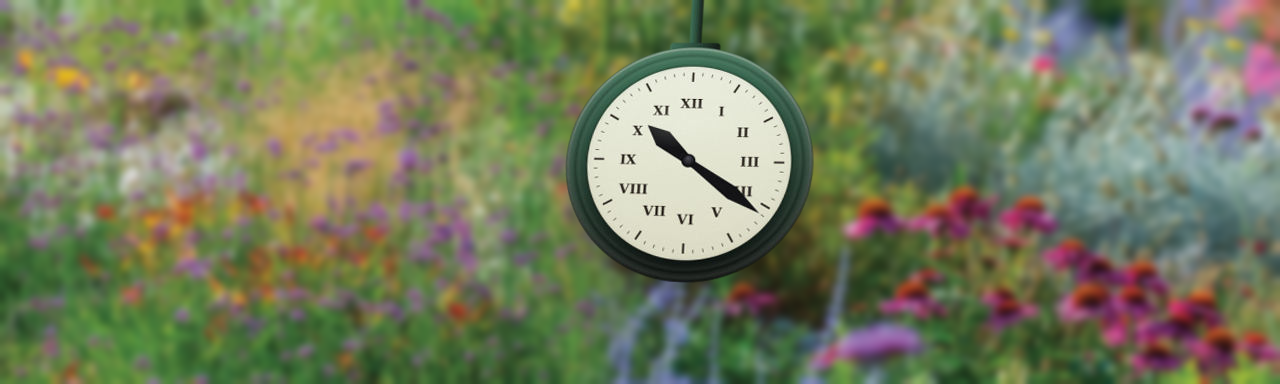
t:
10:21
